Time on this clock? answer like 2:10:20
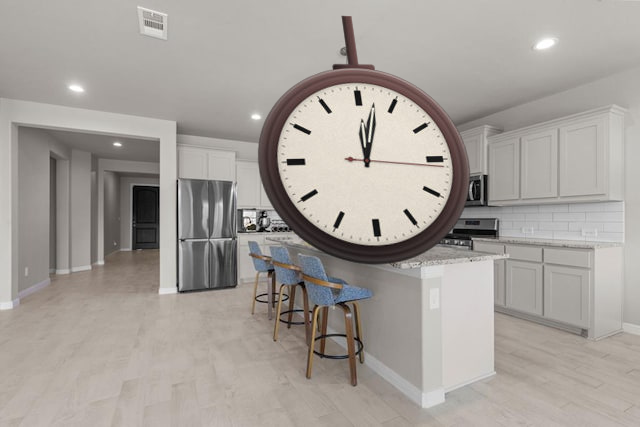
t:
12:02:16
